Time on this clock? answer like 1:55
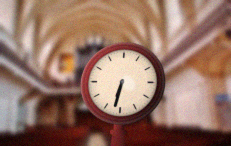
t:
6:32
